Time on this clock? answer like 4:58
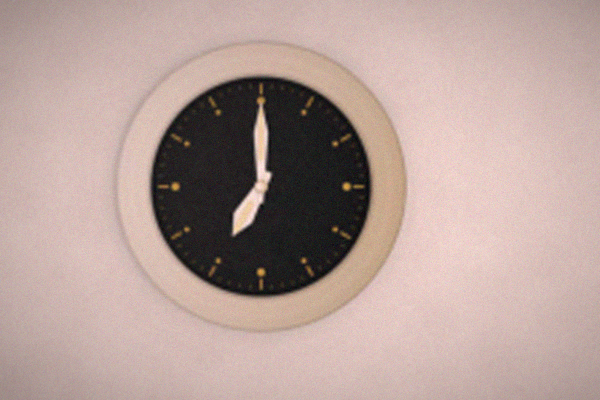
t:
7:00
